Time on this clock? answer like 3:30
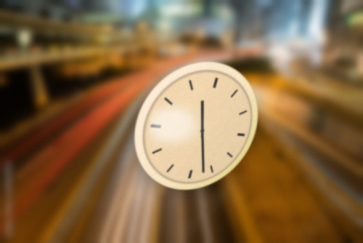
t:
11:27
